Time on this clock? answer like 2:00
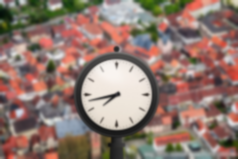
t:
7:43
